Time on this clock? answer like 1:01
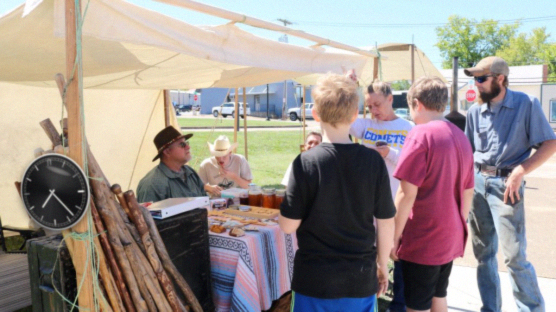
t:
7:23
